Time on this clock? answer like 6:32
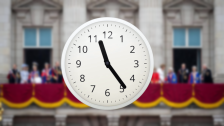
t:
11:24
